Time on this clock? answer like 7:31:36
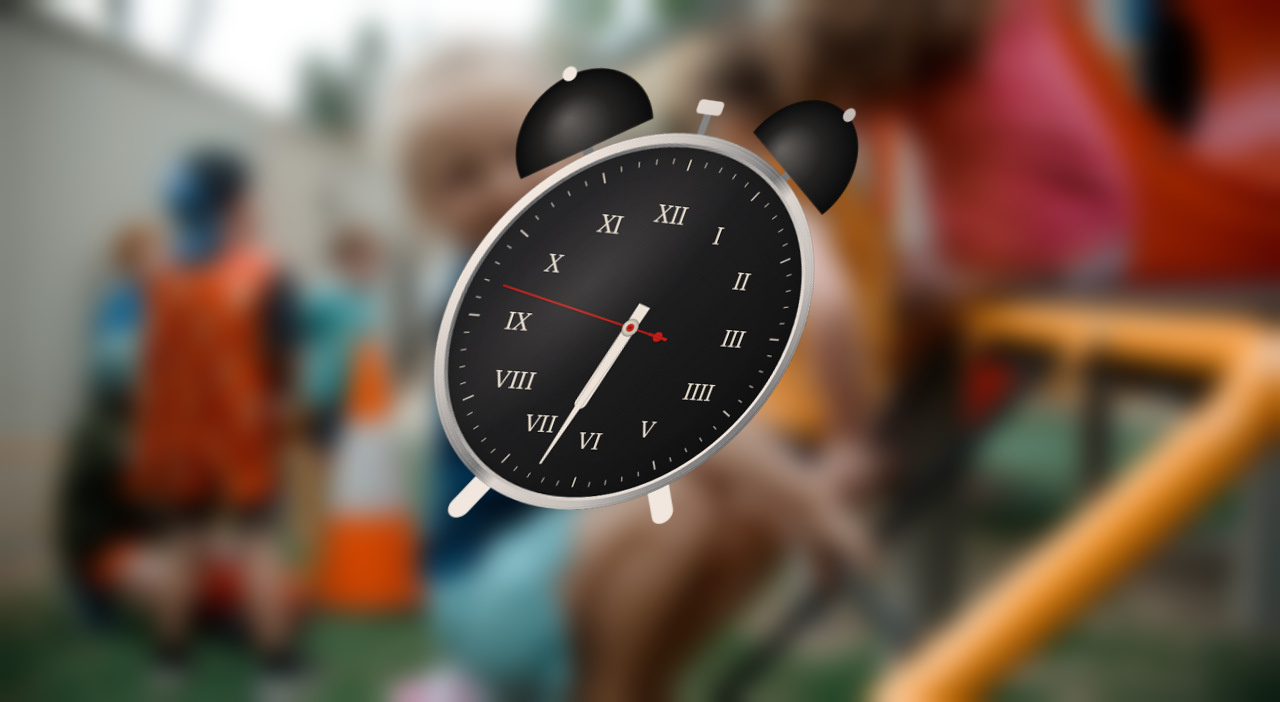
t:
6:32:47
